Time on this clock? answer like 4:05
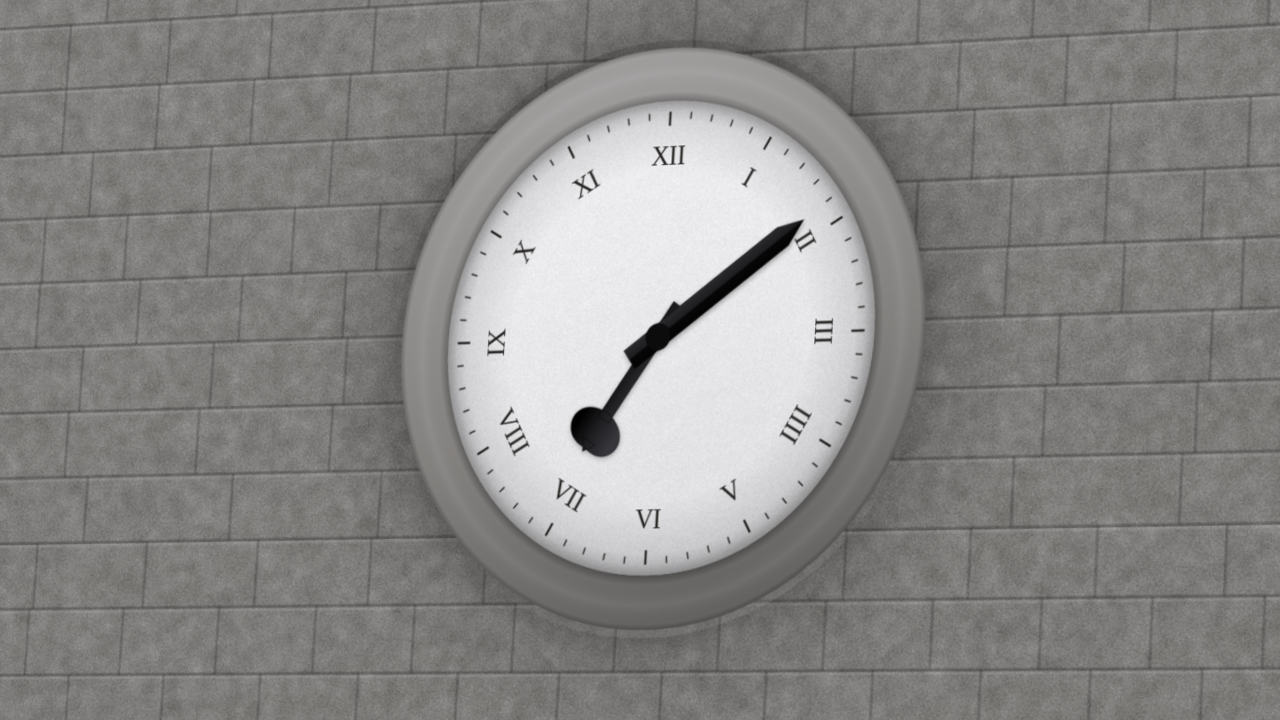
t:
7:09
